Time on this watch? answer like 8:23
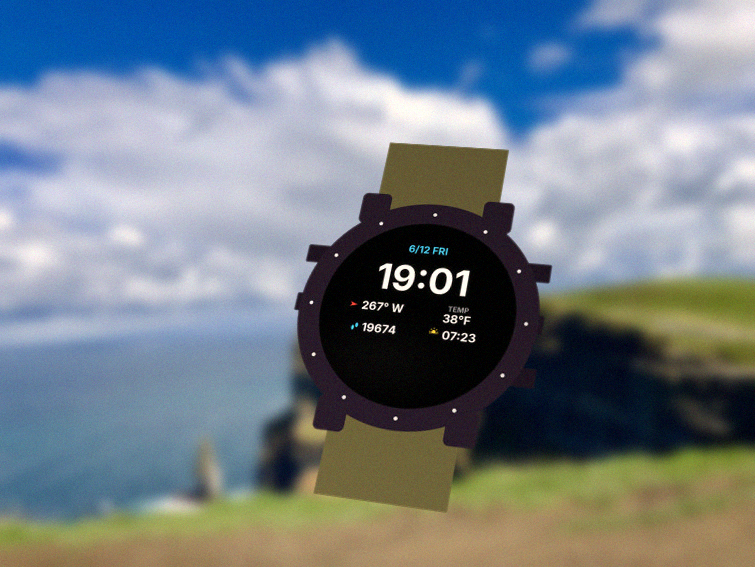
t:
19:01
